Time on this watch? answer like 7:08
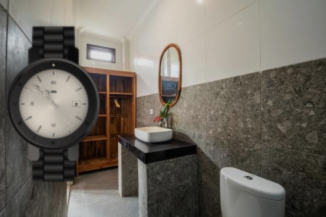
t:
10:52
